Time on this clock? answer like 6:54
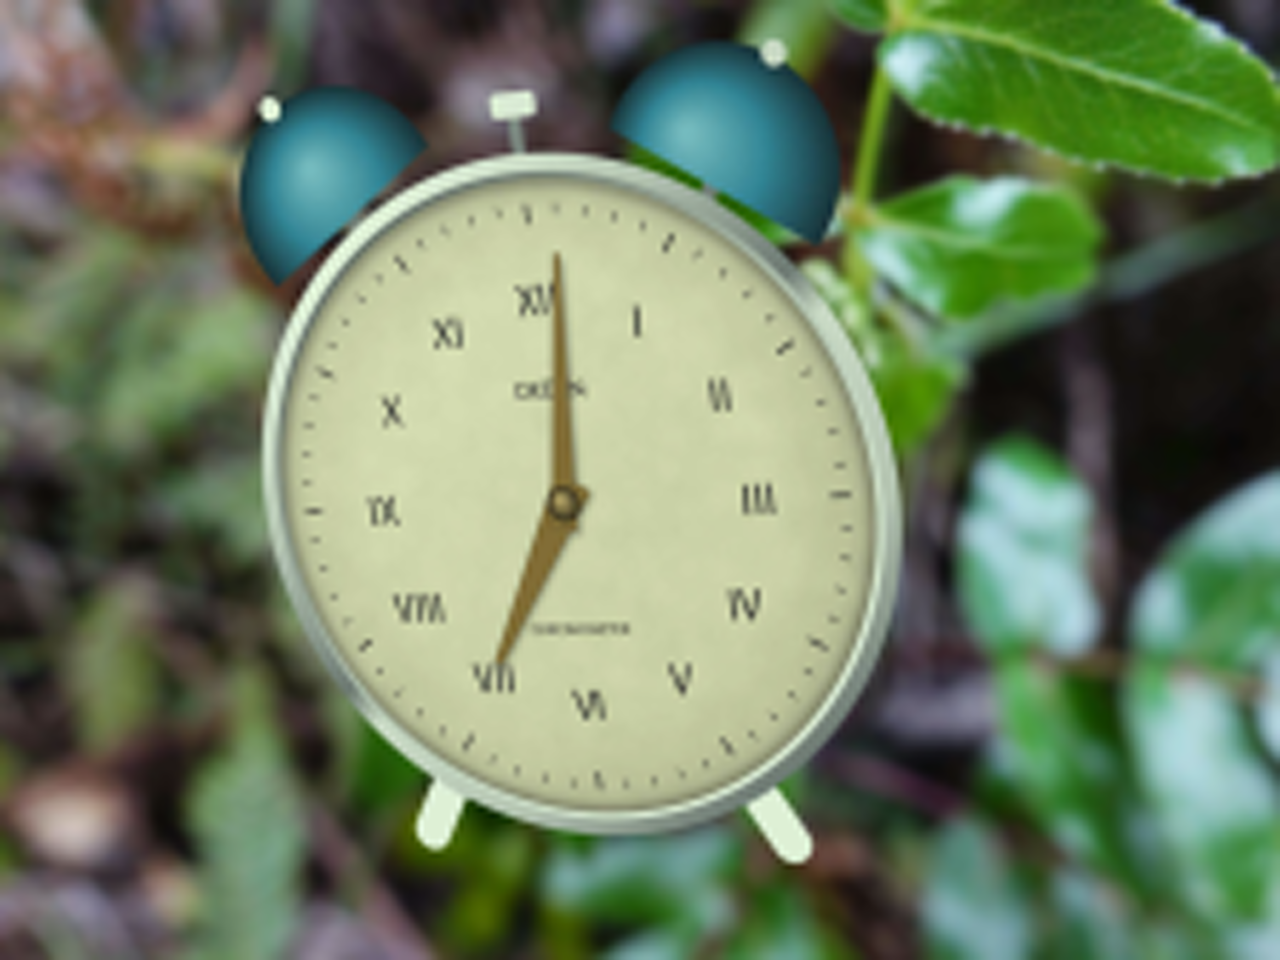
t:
7:01
